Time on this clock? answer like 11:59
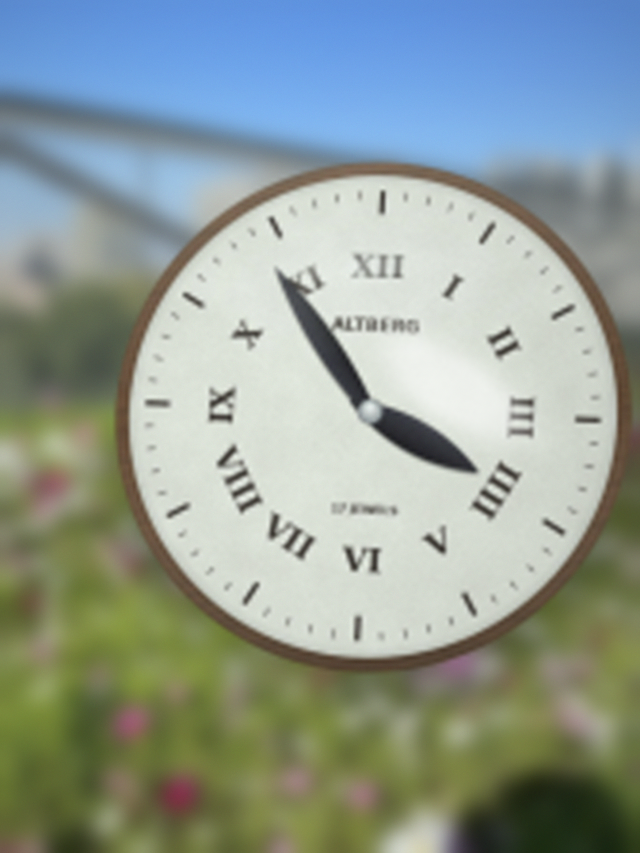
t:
3:54
